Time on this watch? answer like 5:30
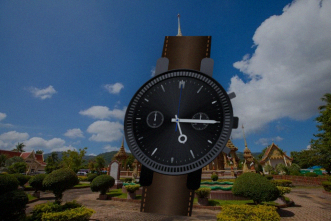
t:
5:15
